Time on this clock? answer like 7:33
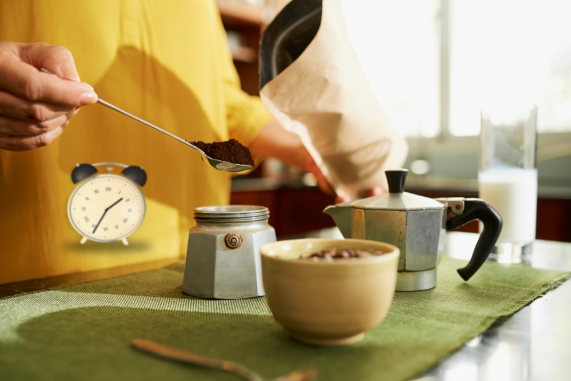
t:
1:34
